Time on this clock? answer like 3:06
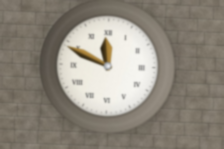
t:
11:49
